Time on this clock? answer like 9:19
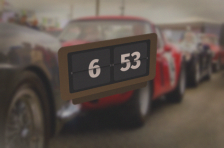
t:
6:53
